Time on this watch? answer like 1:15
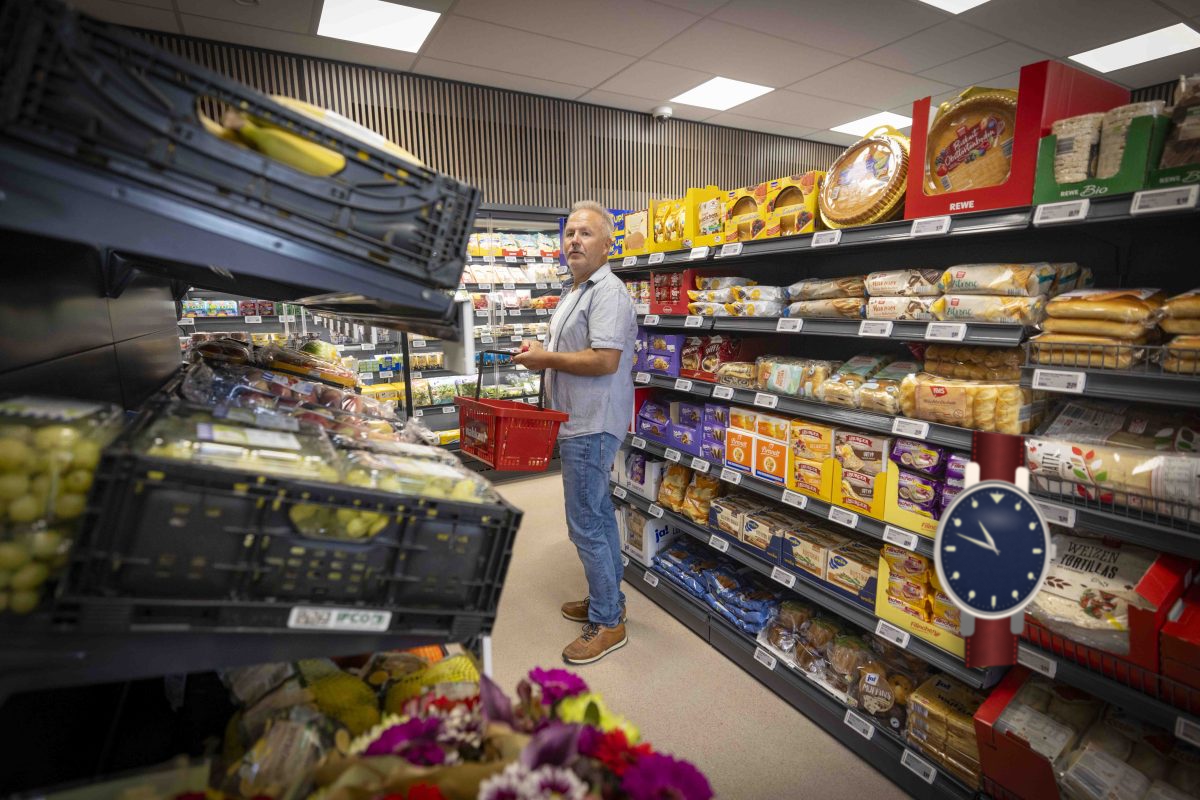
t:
10:48
